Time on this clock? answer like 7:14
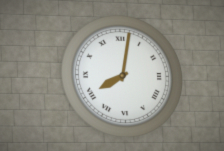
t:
8:02
